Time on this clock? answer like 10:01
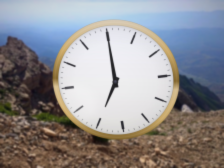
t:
7:00
